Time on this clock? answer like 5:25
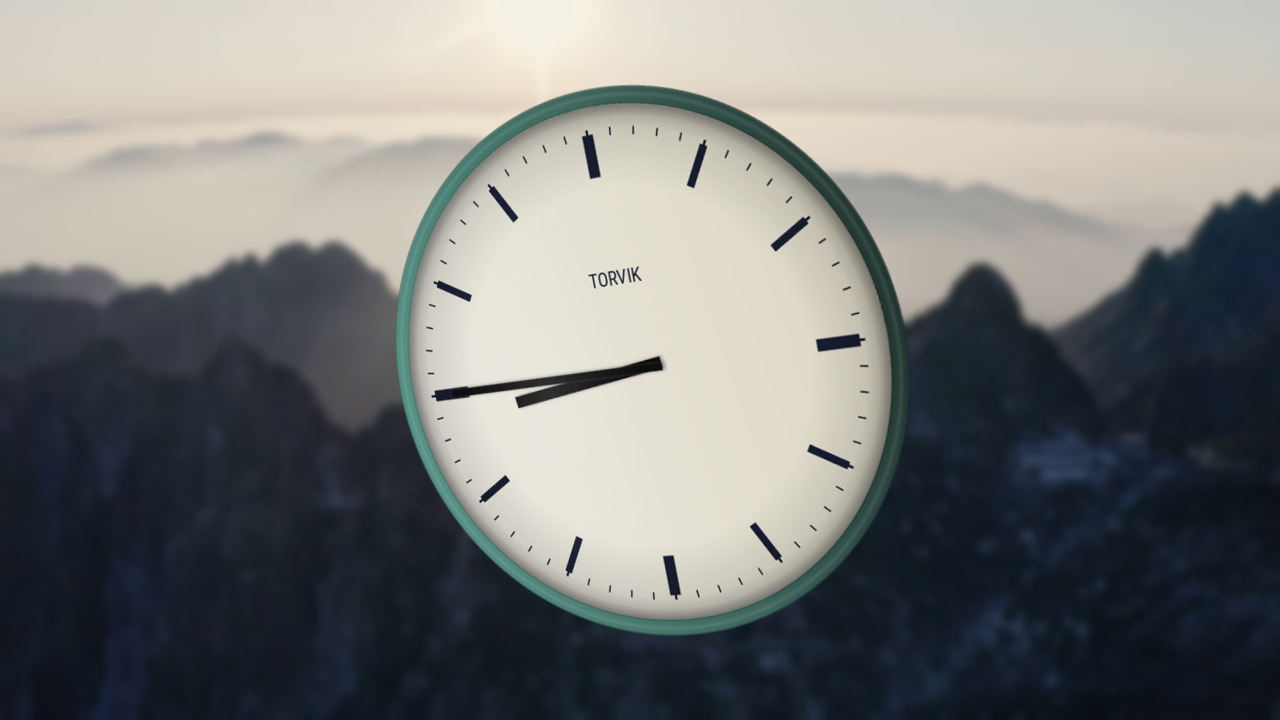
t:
8:45
